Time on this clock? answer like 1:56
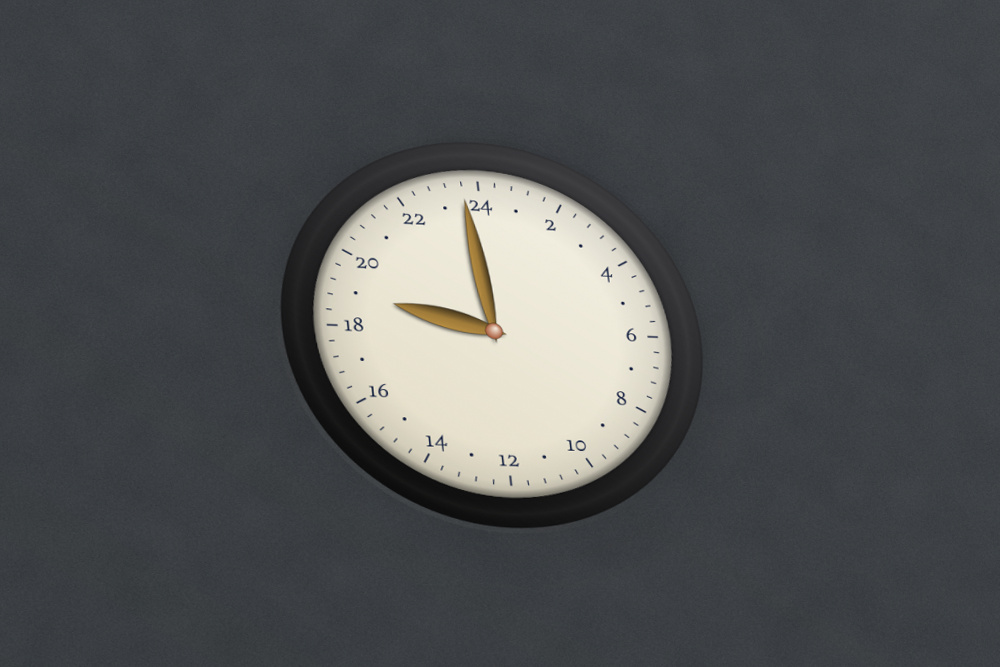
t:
18:59
